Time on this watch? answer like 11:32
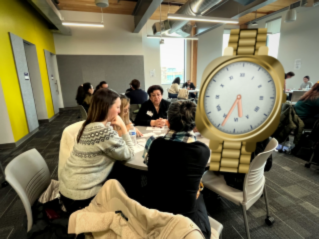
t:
5:34
